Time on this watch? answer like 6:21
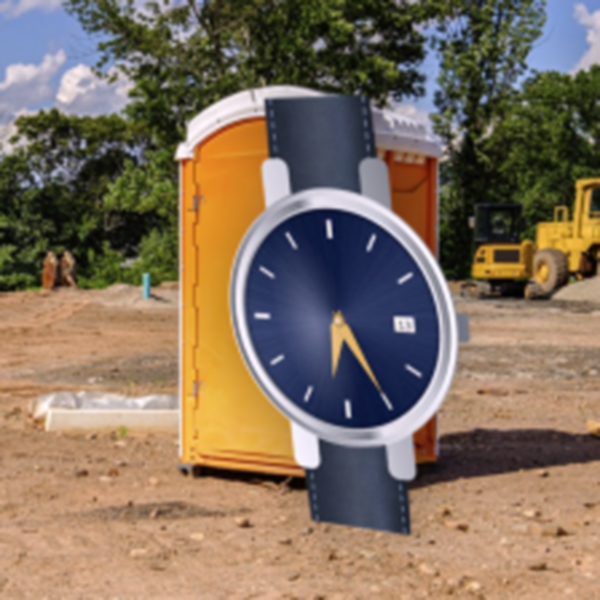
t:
6:25
